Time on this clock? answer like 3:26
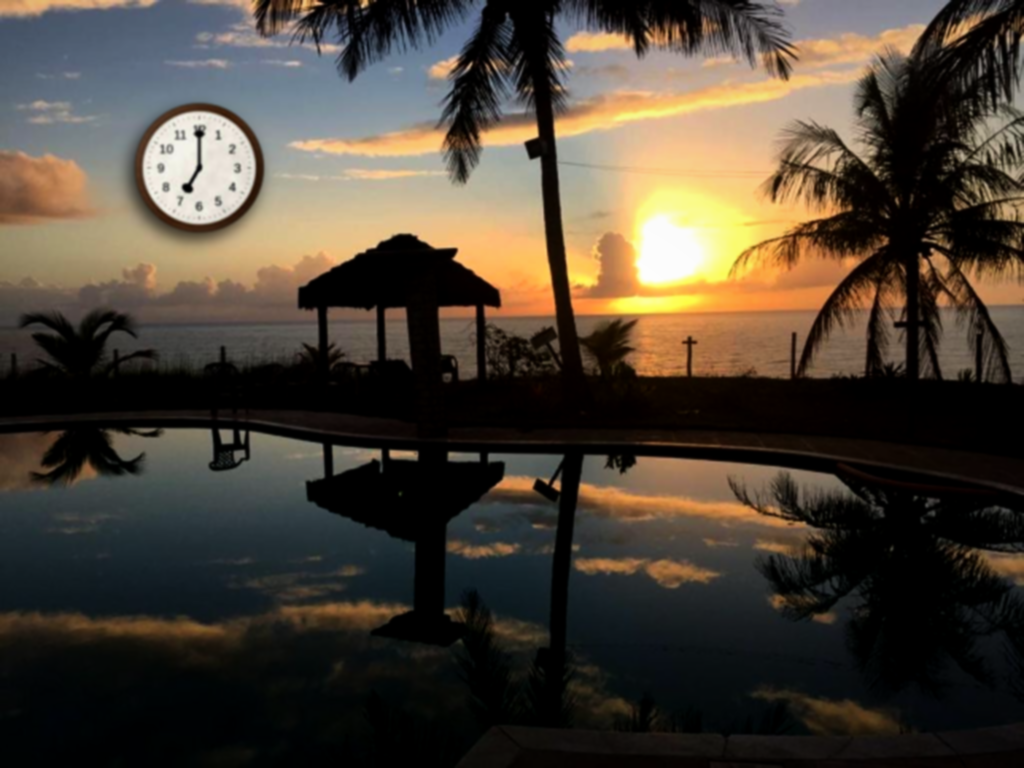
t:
7:00
